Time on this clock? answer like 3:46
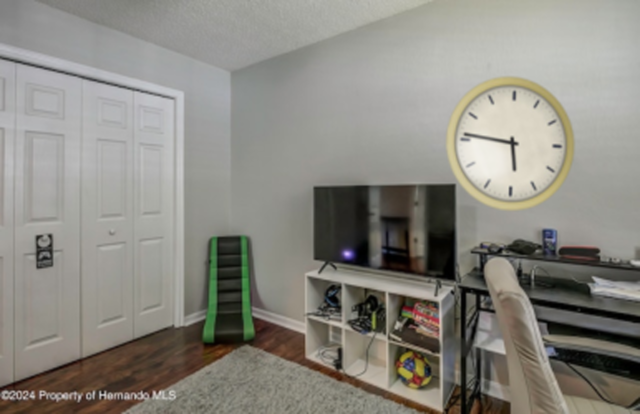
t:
5:46
